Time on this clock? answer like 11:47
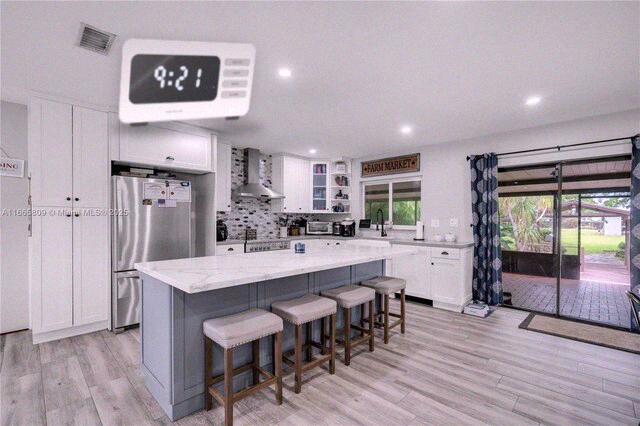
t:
9:21
